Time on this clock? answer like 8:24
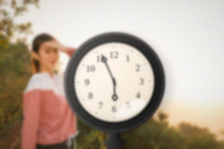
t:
5:56
